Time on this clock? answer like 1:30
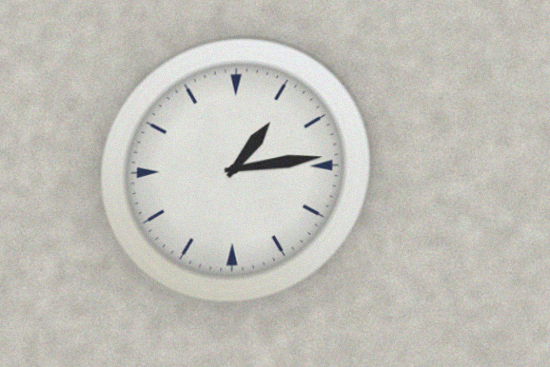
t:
1:14
